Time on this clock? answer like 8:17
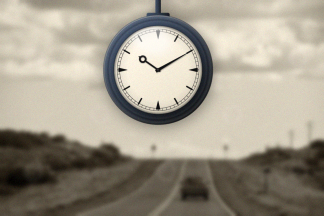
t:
10:10
